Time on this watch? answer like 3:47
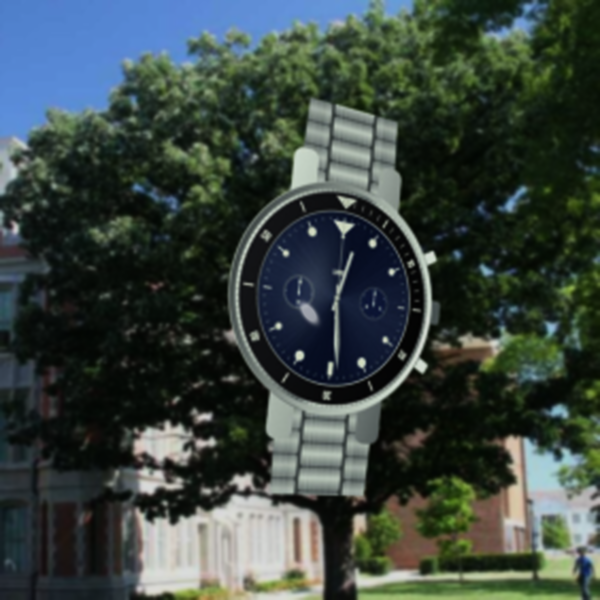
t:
12:29
